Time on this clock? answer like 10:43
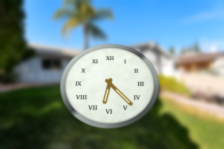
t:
6:23
